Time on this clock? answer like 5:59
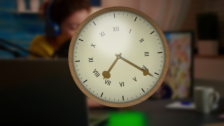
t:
7:21
